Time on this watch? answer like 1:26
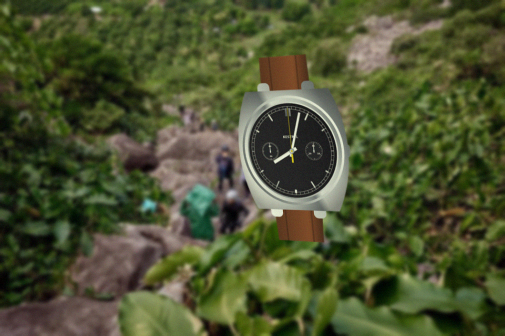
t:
8:03
